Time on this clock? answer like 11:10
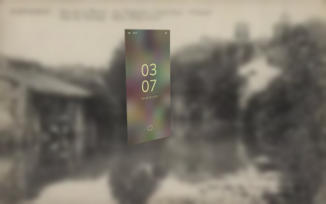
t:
3:07
